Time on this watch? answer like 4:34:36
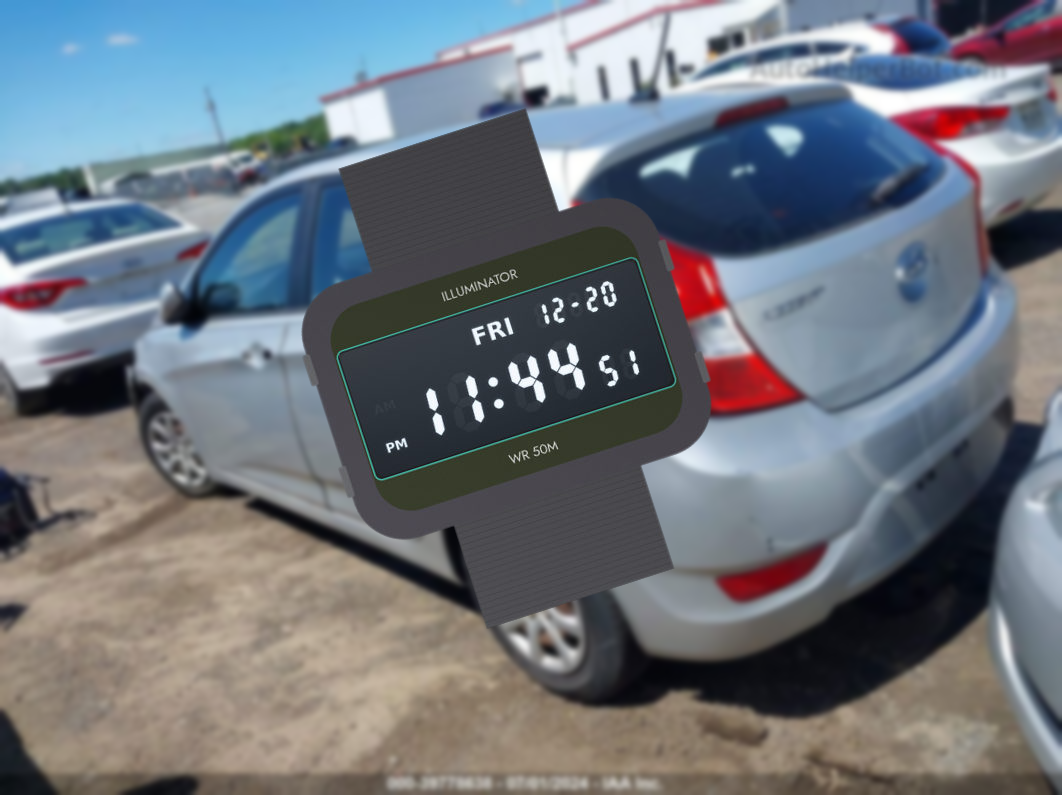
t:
11:44:51
